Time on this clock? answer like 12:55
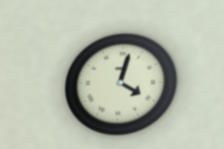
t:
4:02
